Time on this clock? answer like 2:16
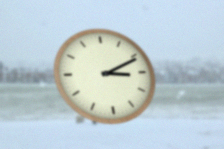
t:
3:11
